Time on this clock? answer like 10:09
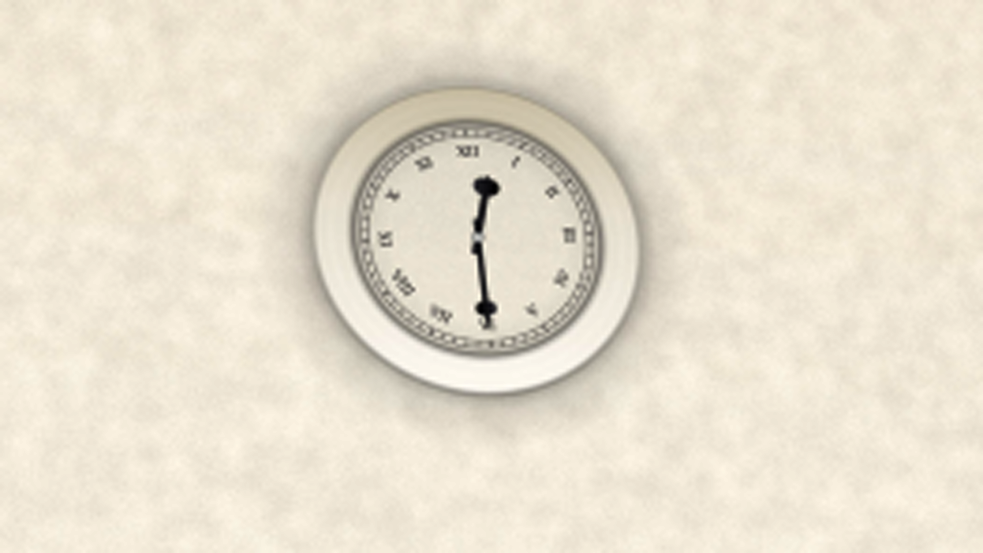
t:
12:30
